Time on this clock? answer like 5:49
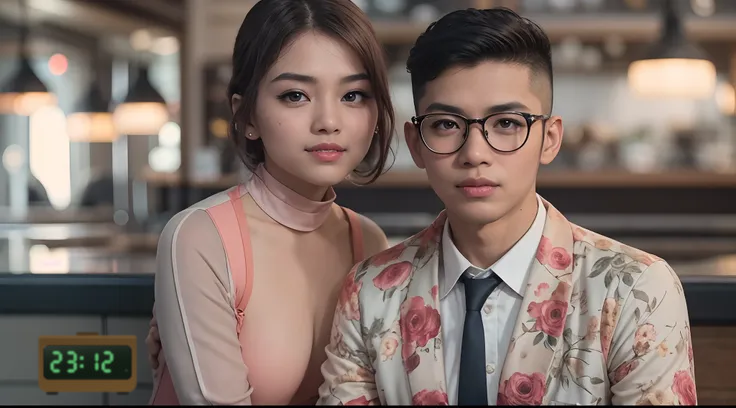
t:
23:12
